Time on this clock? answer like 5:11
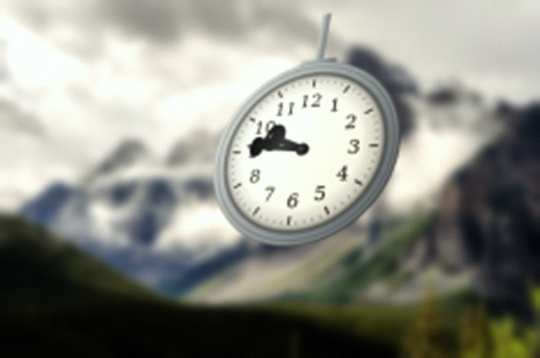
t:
9:46
